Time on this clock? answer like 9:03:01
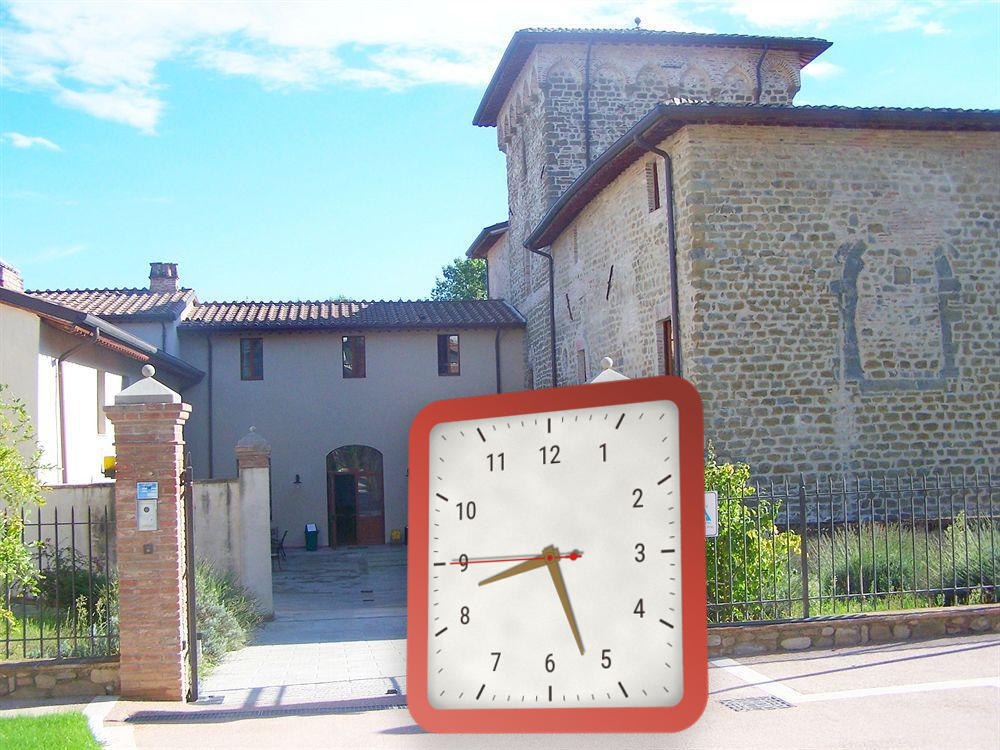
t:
8:26:45
